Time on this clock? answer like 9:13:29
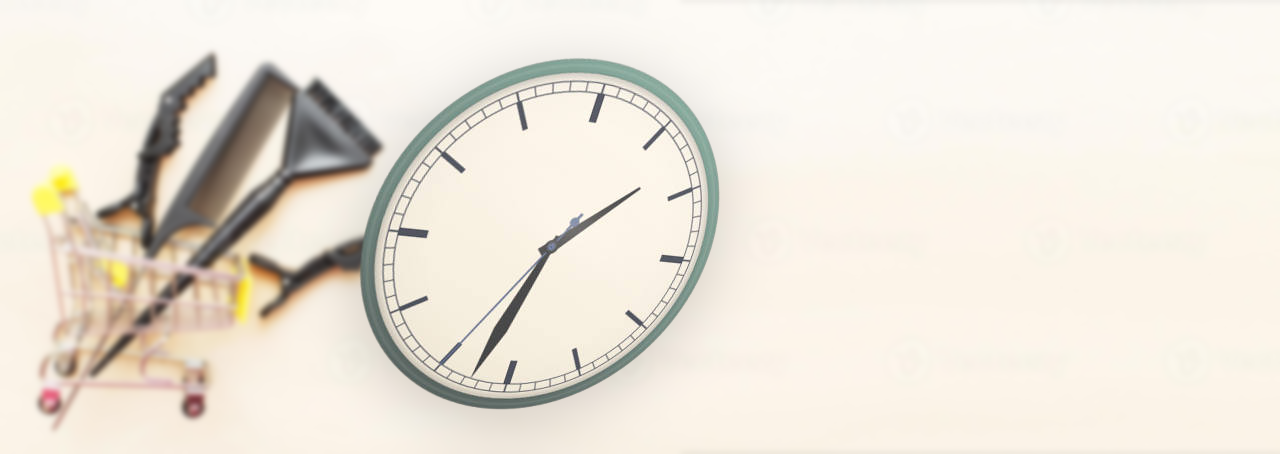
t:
1:32:35
